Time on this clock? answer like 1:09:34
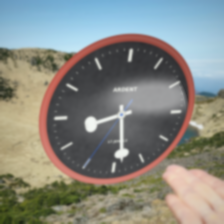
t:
8:28:35
